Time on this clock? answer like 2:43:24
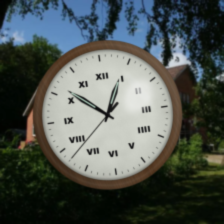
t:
12:51:38
